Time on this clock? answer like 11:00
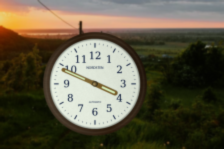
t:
3:49
